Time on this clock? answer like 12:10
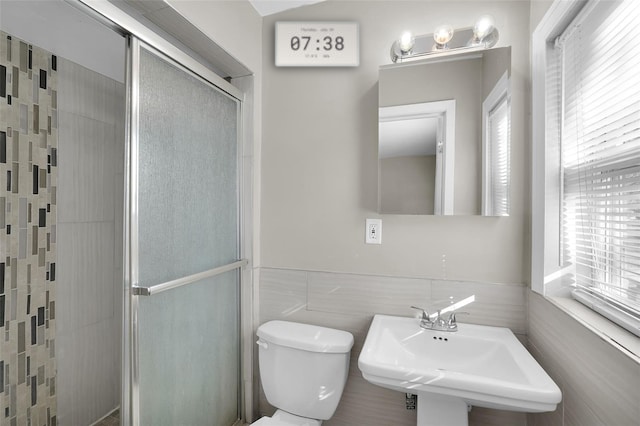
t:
7:38
